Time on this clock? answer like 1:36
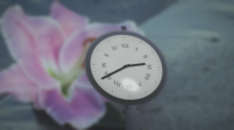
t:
2:40
